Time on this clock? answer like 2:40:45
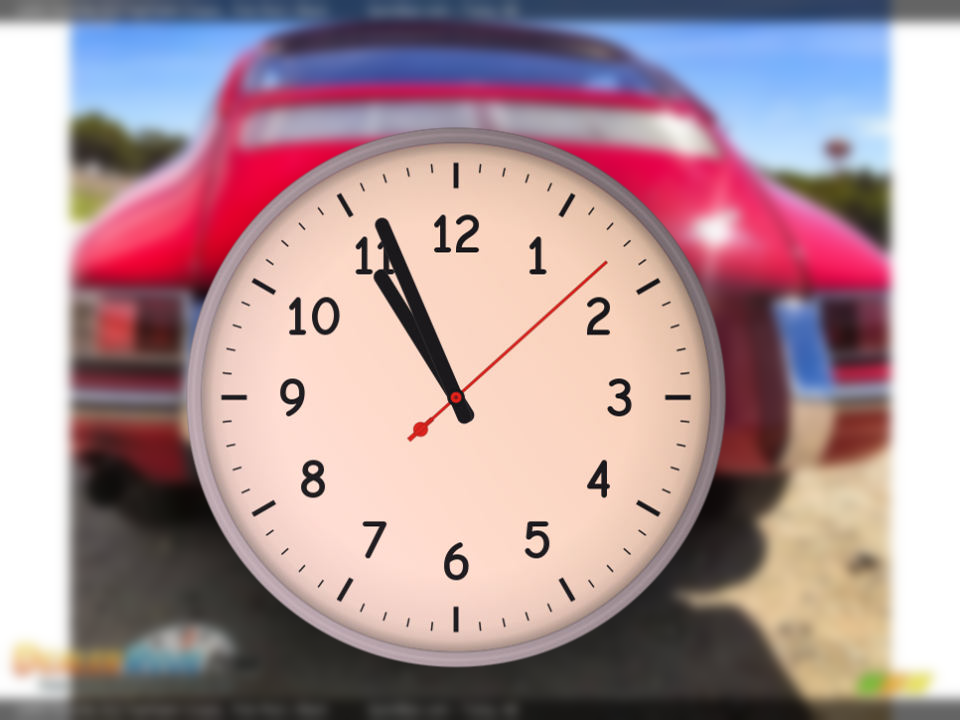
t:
10:56:08
